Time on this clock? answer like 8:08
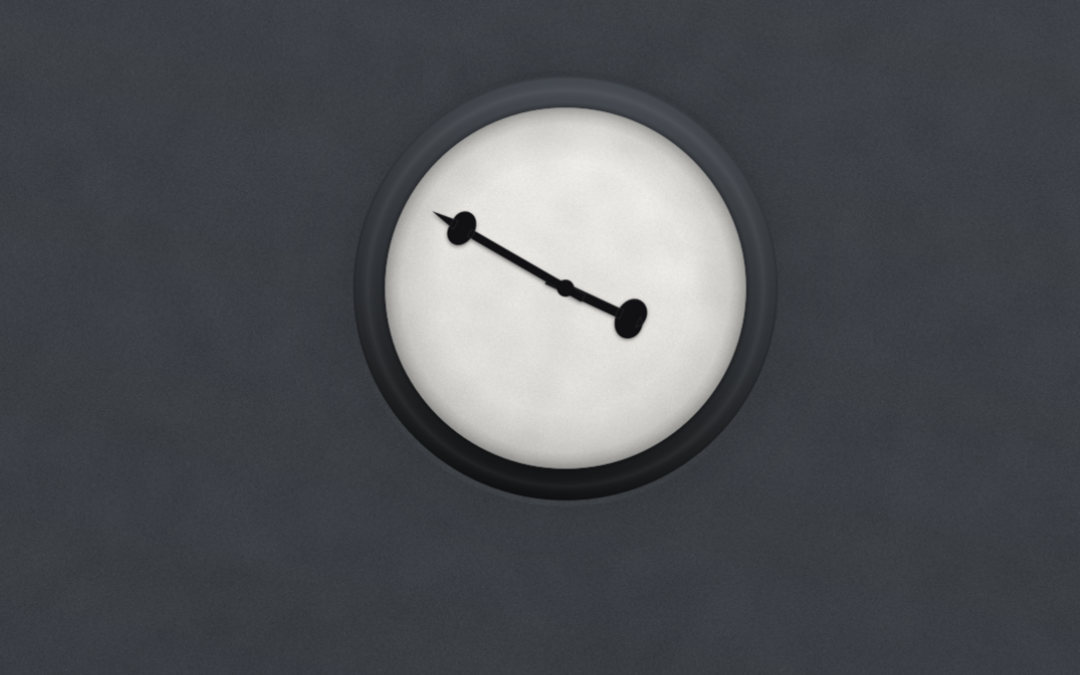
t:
3:50
